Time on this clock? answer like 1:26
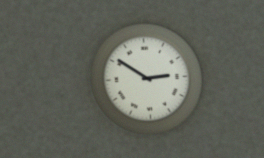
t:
2:51
